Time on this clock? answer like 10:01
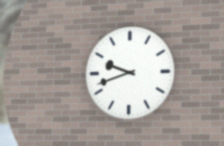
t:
9:42
